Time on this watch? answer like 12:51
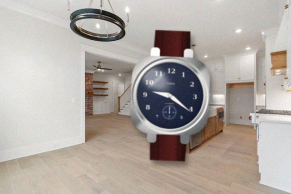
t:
9:21
